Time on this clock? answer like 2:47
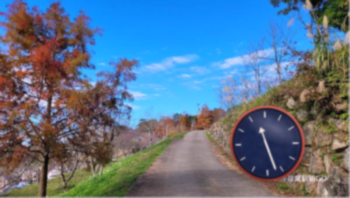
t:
11:27
